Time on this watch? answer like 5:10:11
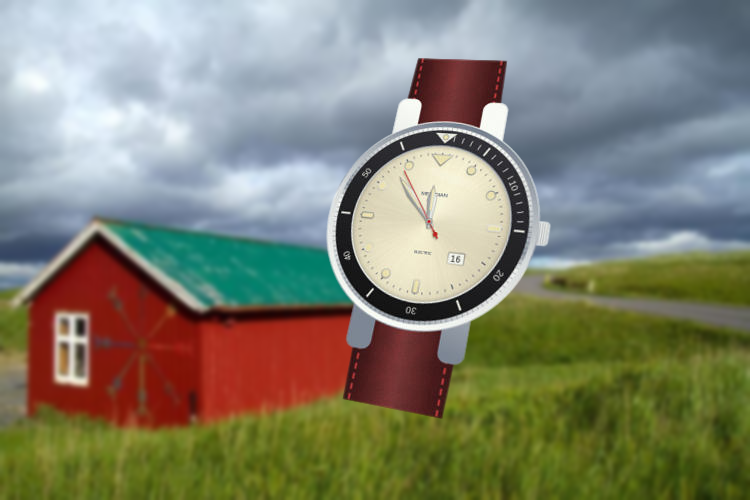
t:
11:52:54
